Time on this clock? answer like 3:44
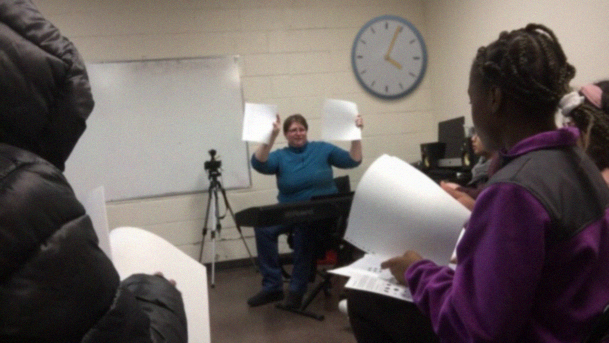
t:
4:04
